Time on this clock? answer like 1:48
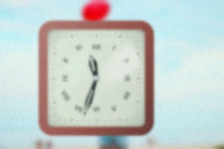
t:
11:33
